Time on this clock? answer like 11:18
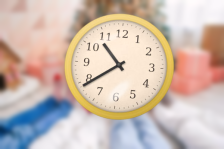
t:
10:39
